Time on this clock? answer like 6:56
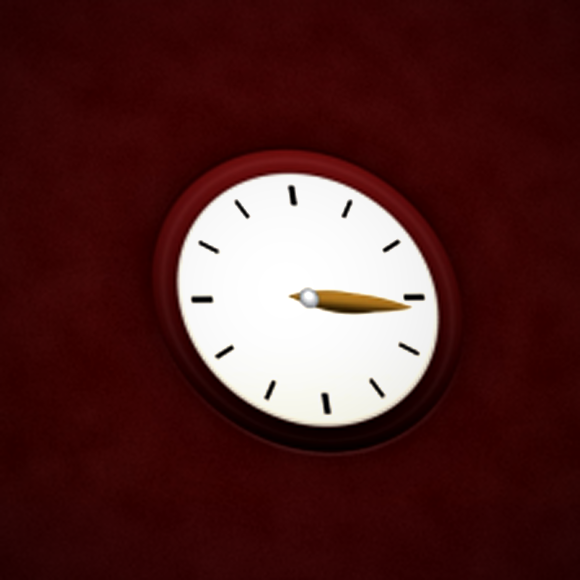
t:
3:16
